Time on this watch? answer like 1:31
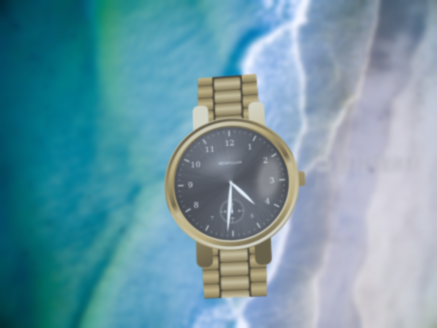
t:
4:31
